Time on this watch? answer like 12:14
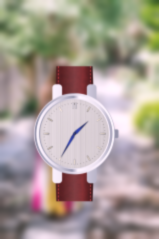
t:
1:35
